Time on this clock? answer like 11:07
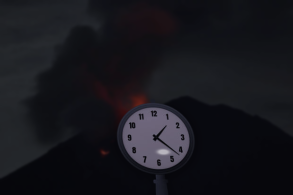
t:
1:22
